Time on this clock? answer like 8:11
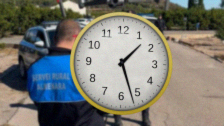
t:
1:27
